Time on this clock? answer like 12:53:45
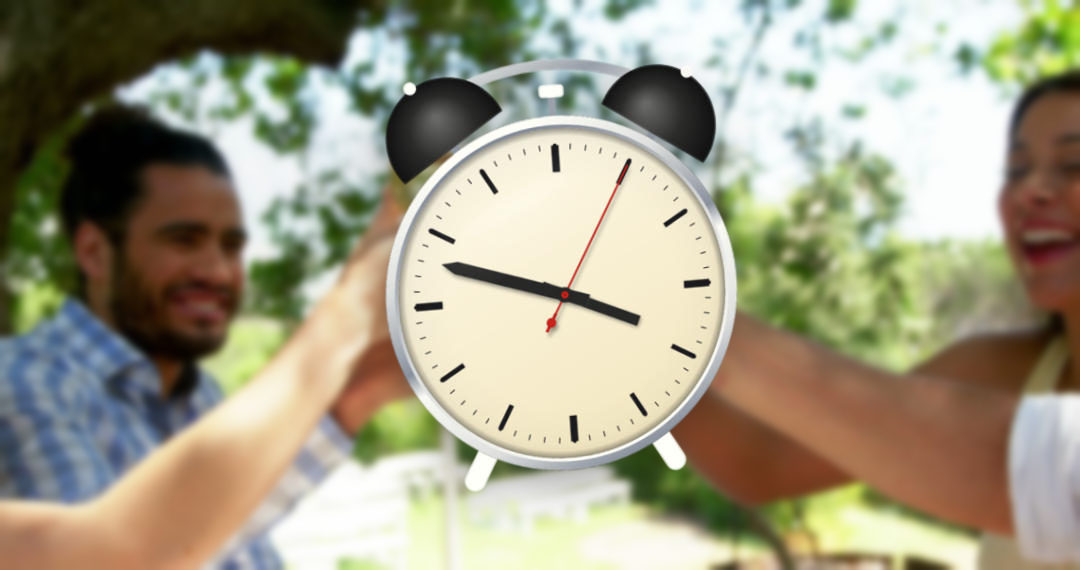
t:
3:48:05
